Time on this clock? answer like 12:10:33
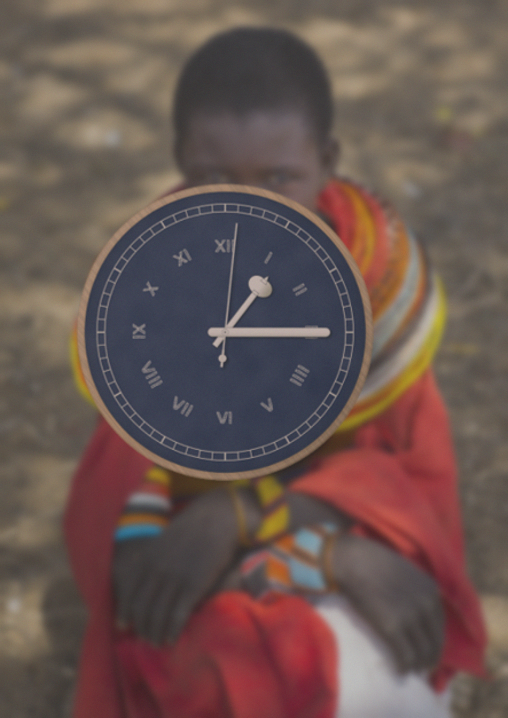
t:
1:15:01
